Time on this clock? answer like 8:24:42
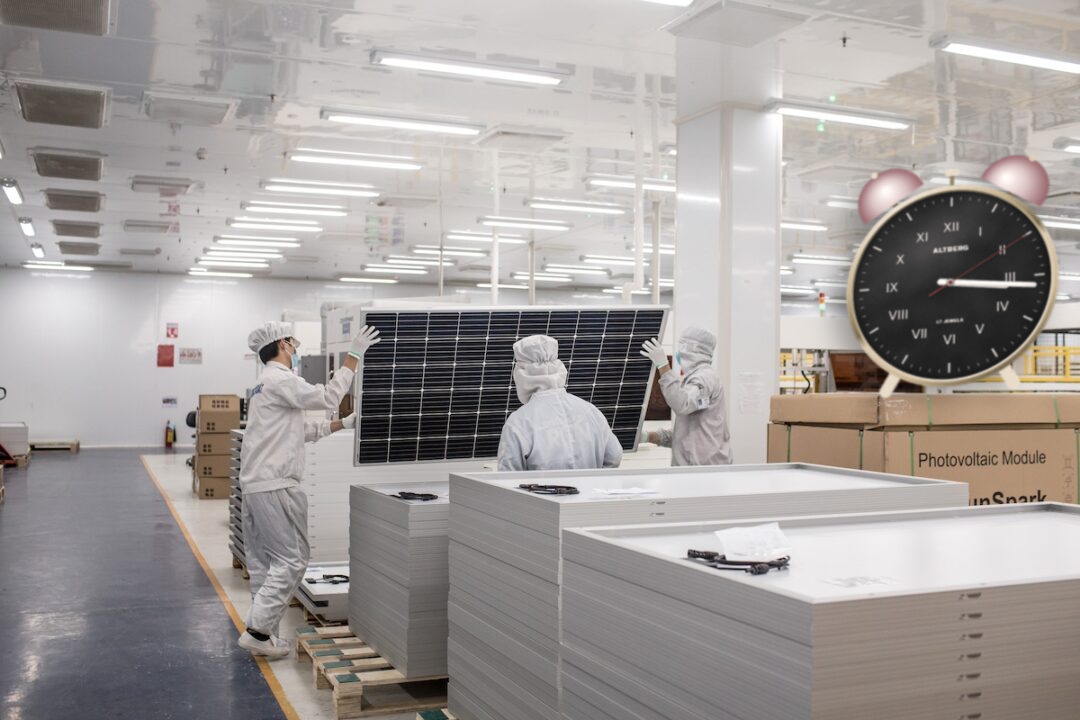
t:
3:16:10
